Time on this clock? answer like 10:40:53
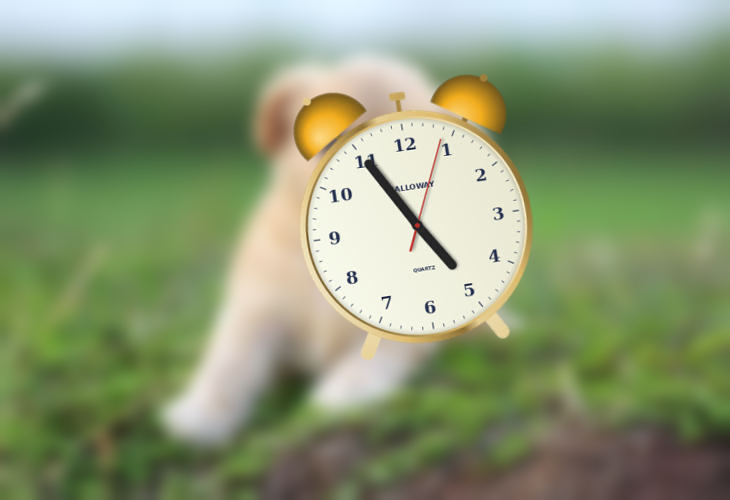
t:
4:55:04
